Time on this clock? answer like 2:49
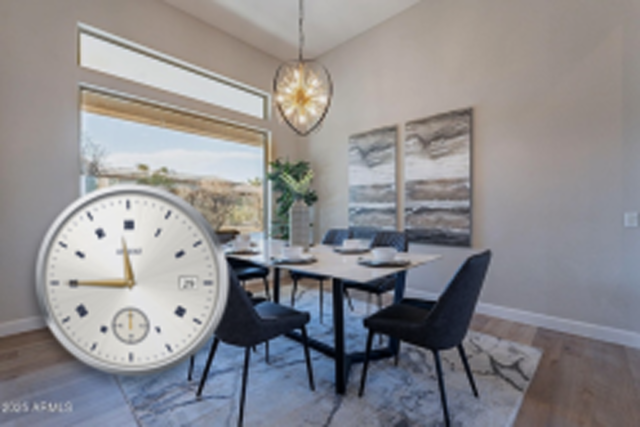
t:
11:45
